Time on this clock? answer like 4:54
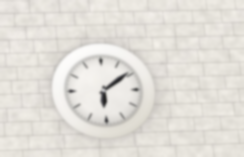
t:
6:09
